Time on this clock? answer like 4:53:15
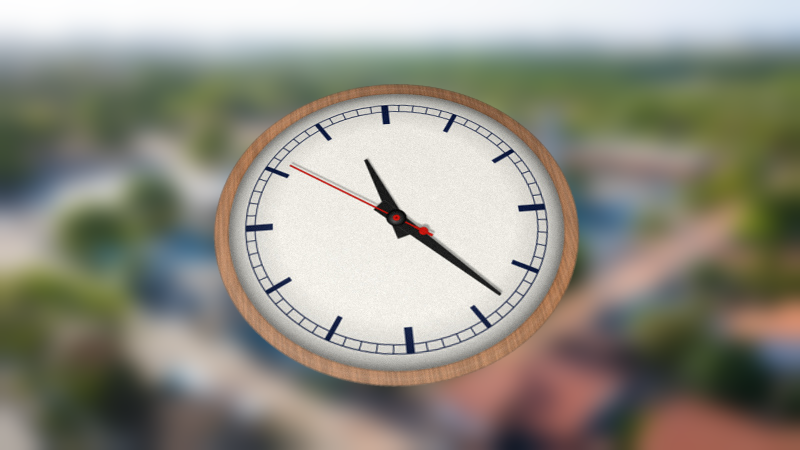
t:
11:22:51
